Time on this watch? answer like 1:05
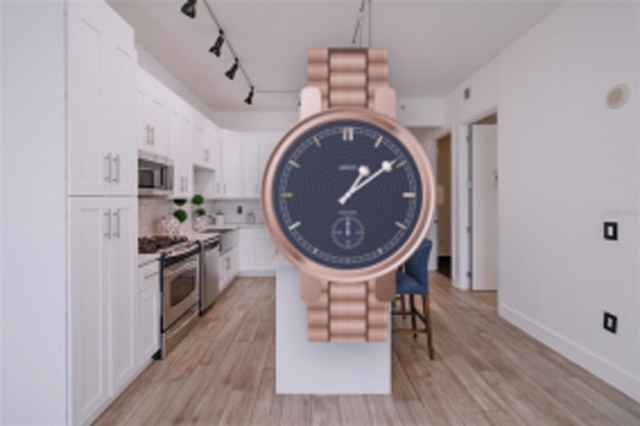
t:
1:09
